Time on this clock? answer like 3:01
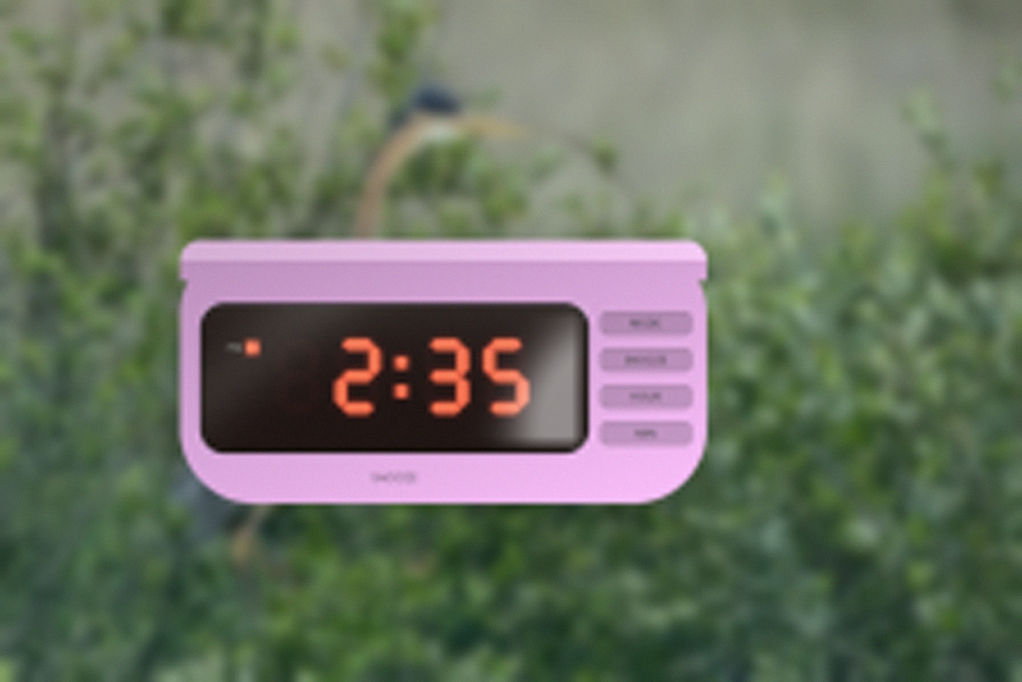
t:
2:35
